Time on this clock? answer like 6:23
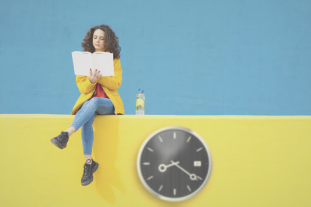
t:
8:21
